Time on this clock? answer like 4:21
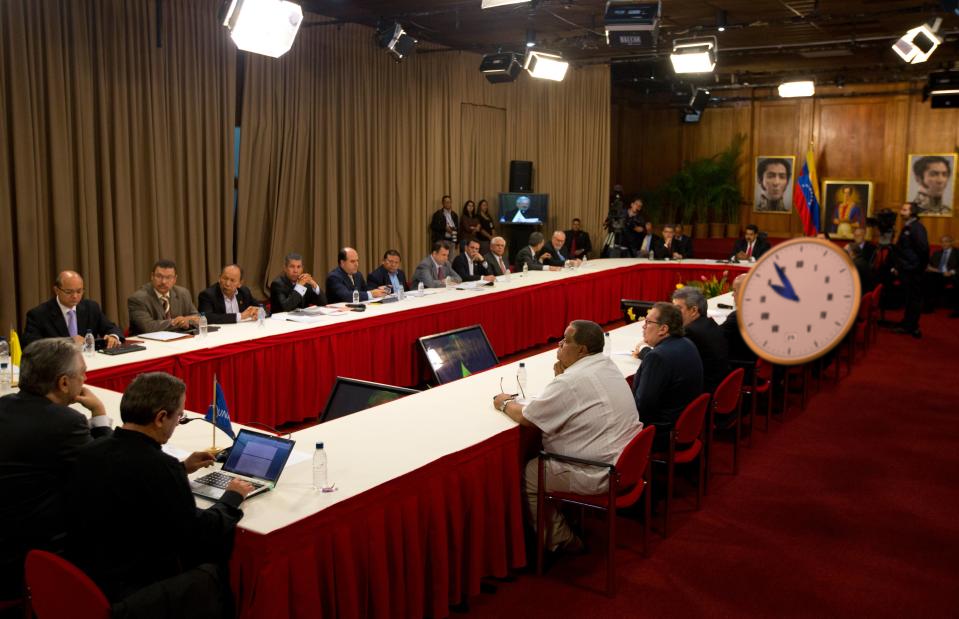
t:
9:54
